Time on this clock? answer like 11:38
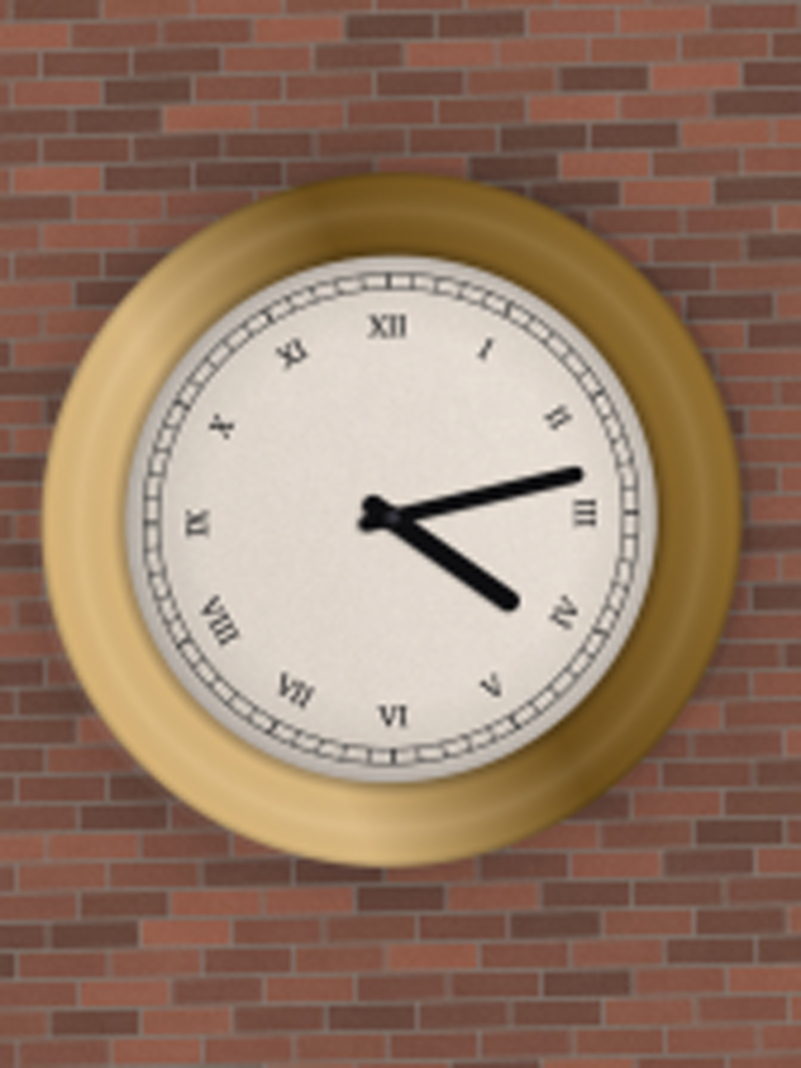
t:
4:13
